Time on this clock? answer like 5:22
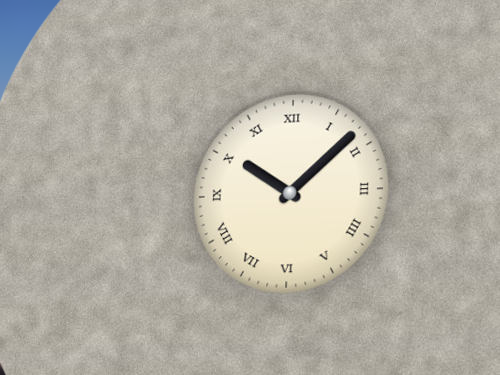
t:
10:08
